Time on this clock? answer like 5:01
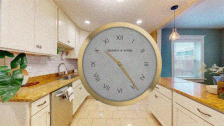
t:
10:24
